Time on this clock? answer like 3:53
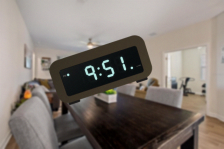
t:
9:51
